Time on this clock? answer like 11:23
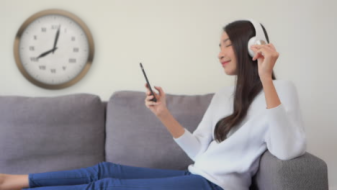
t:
8:02
